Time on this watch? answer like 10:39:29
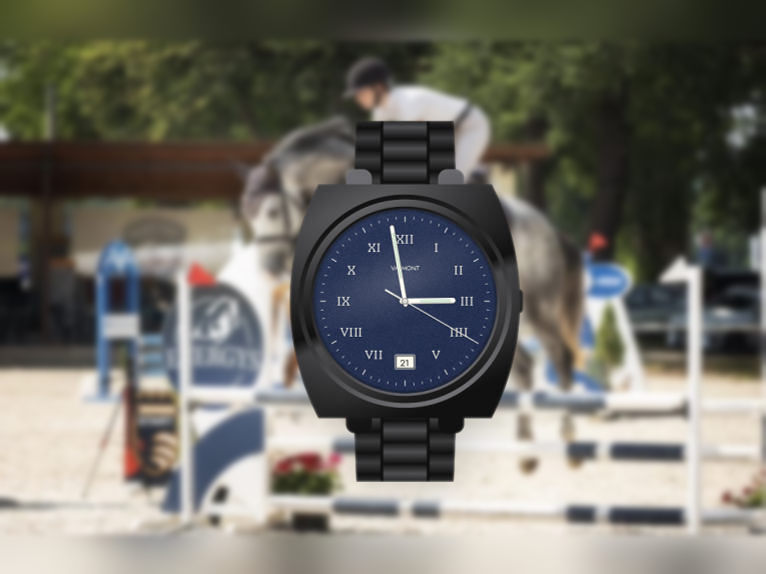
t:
2:58:20
